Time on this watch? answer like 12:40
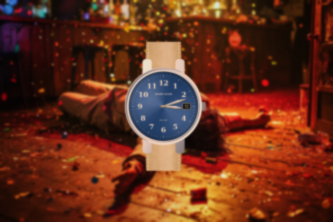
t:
3:12
